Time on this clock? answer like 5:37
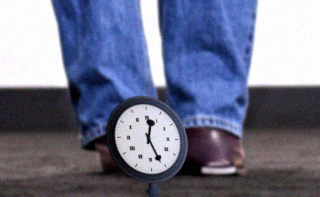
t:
12:26
